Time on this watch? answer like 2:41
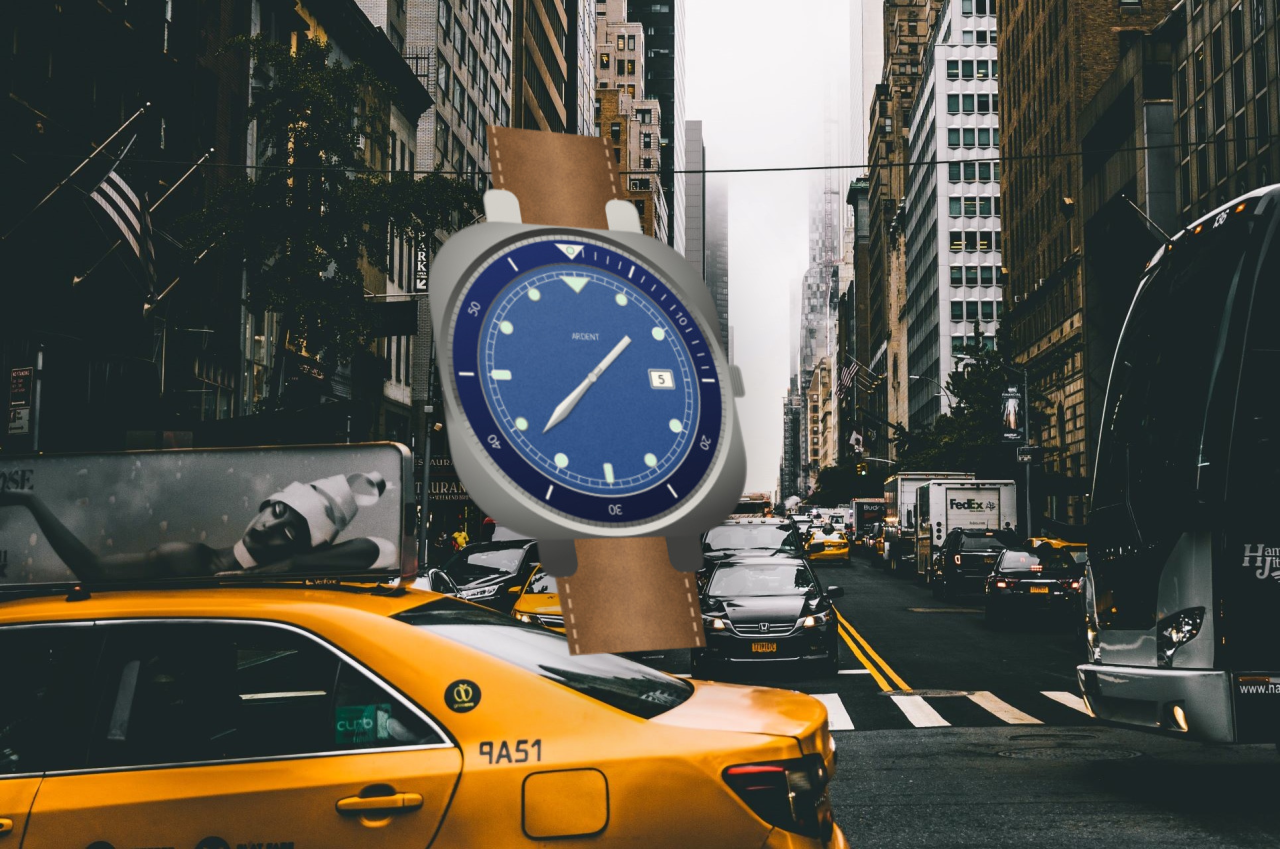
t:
1:38
